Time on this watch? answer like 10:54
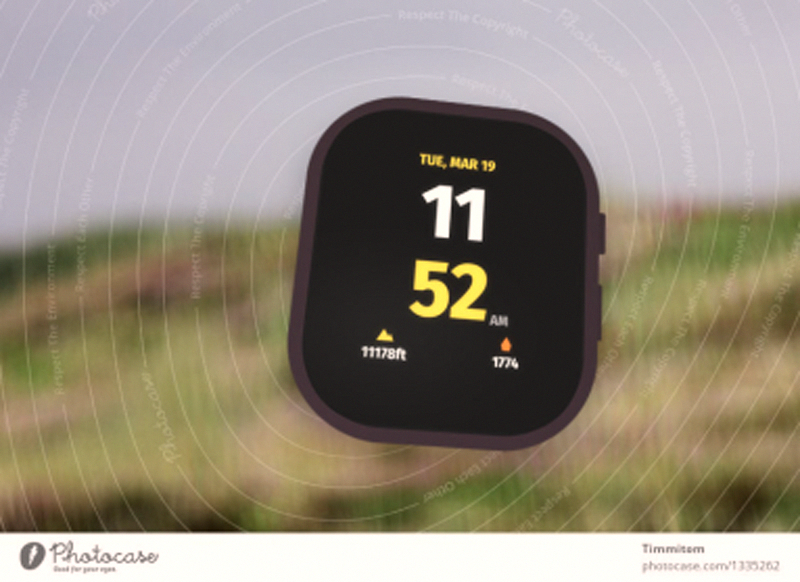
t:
11:52
